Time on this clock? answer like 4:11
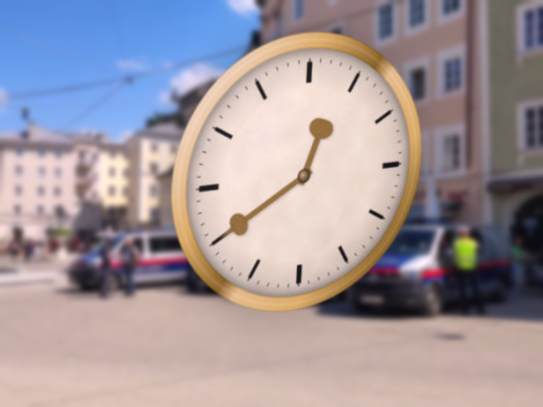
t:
12:40
